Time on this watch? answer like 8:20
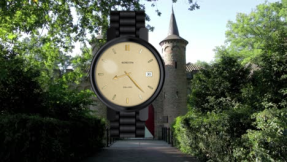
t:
8:23
